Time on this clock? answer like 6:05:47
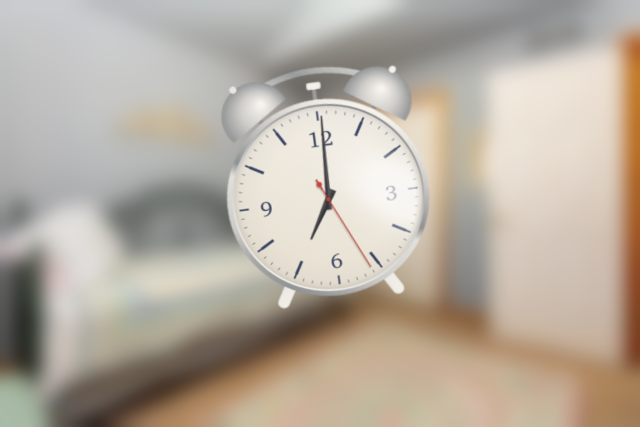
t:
7:00:26
